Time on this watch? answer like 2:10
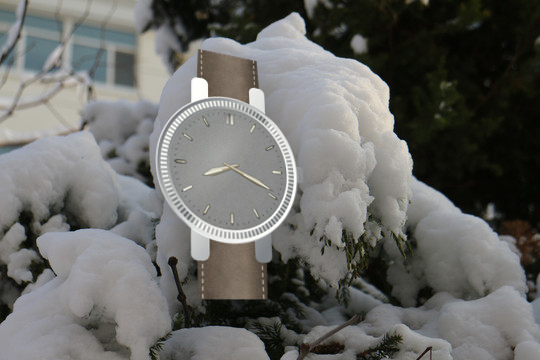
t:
8:19
